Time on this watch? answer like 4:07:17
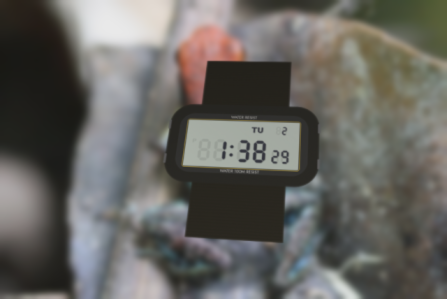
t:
1:38:29
